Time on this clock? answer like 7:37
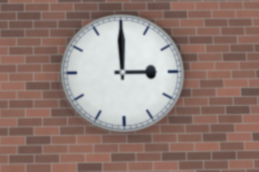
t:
3:00
